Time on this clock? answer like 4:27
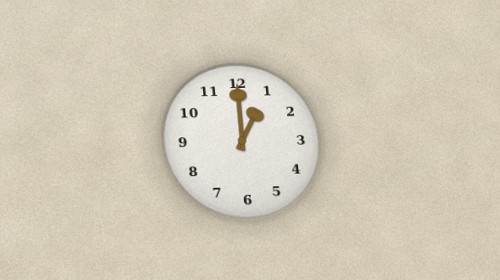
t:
1:00
